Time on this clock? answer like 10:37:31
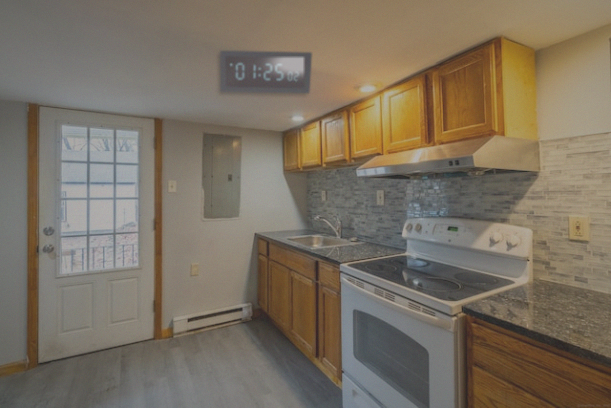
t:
1:25:02
